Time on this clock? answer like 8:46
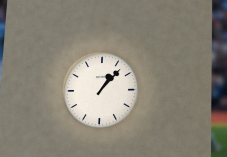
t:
1:07
